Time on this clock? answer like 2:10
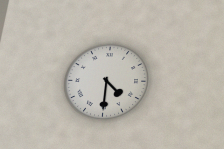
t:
4:30
